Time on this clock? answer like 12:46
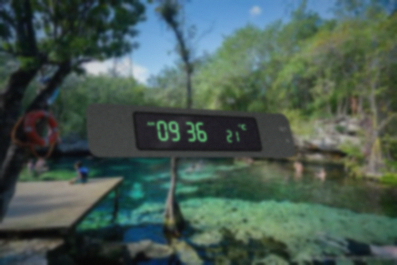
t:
9:36
